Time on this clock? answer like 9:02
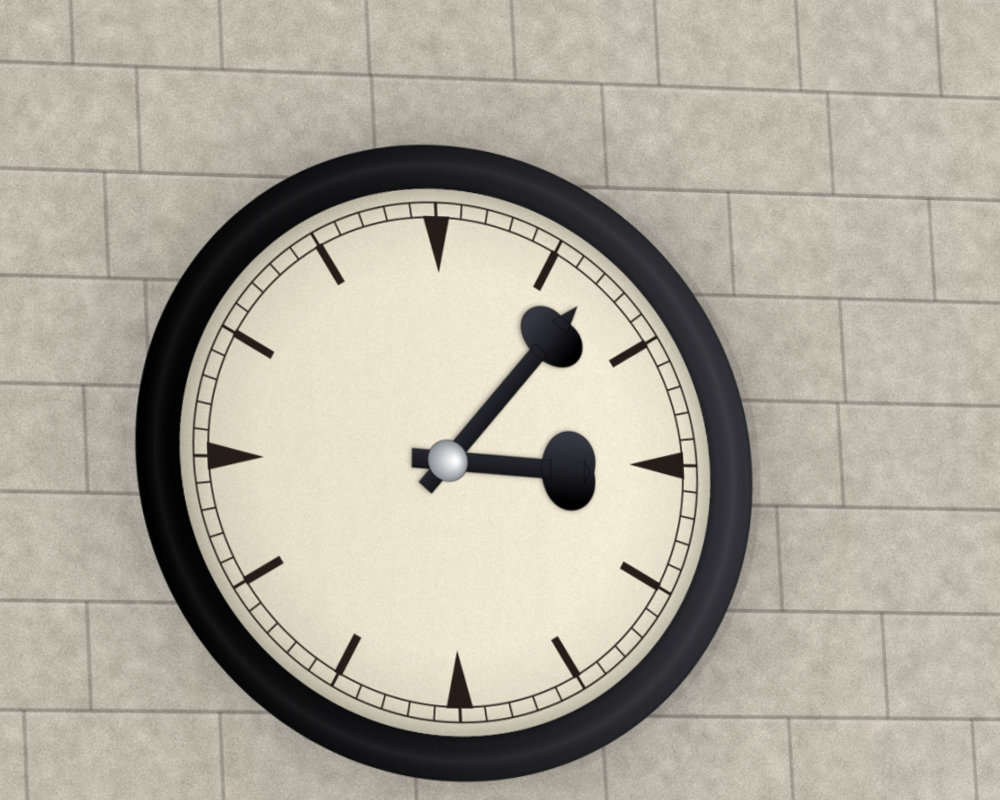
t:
3:07
